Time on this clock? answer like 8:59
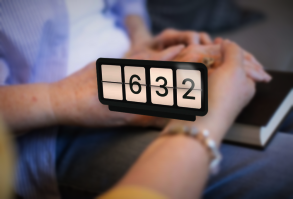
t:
6:32
